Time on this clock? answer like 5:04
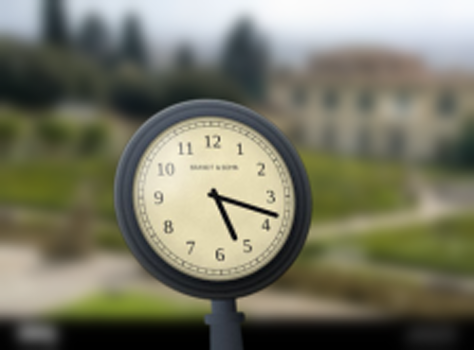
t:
5:18
